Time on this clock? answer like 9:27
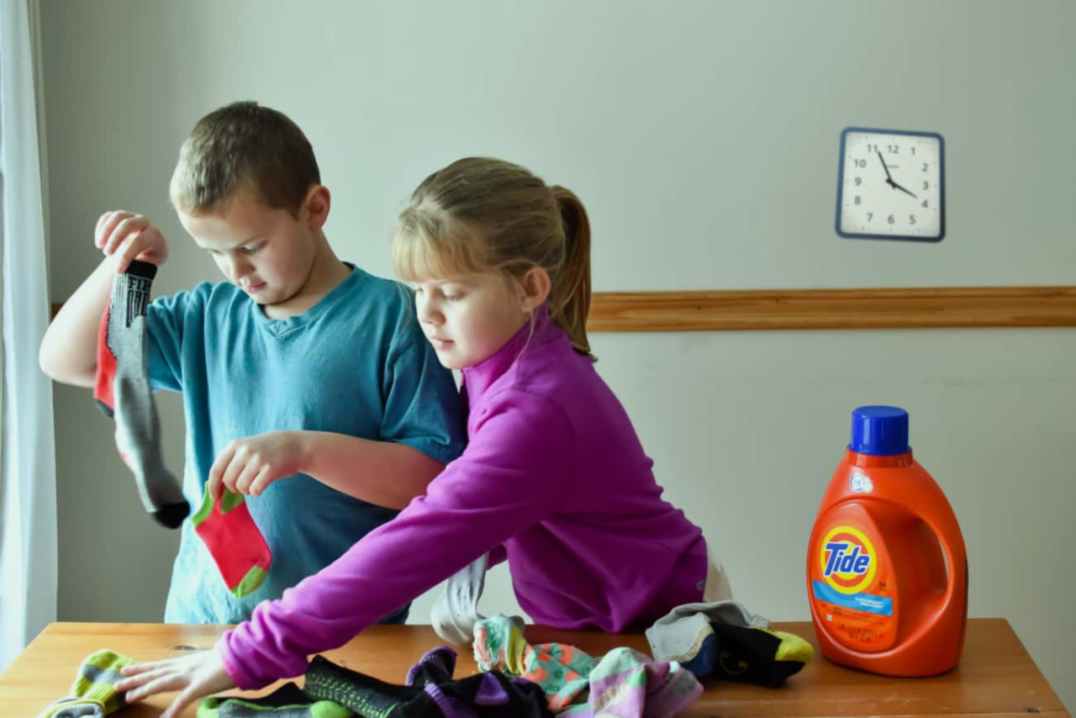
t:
3:56
